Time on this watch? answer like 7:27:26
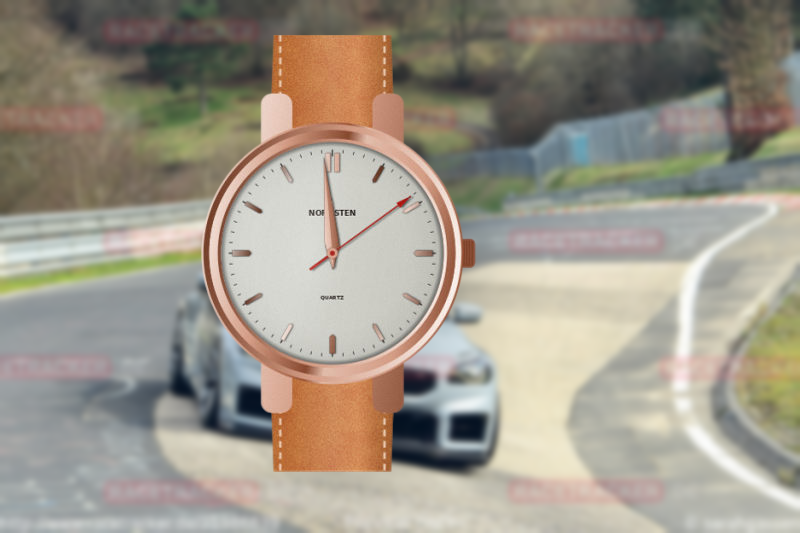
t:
11:59:09
